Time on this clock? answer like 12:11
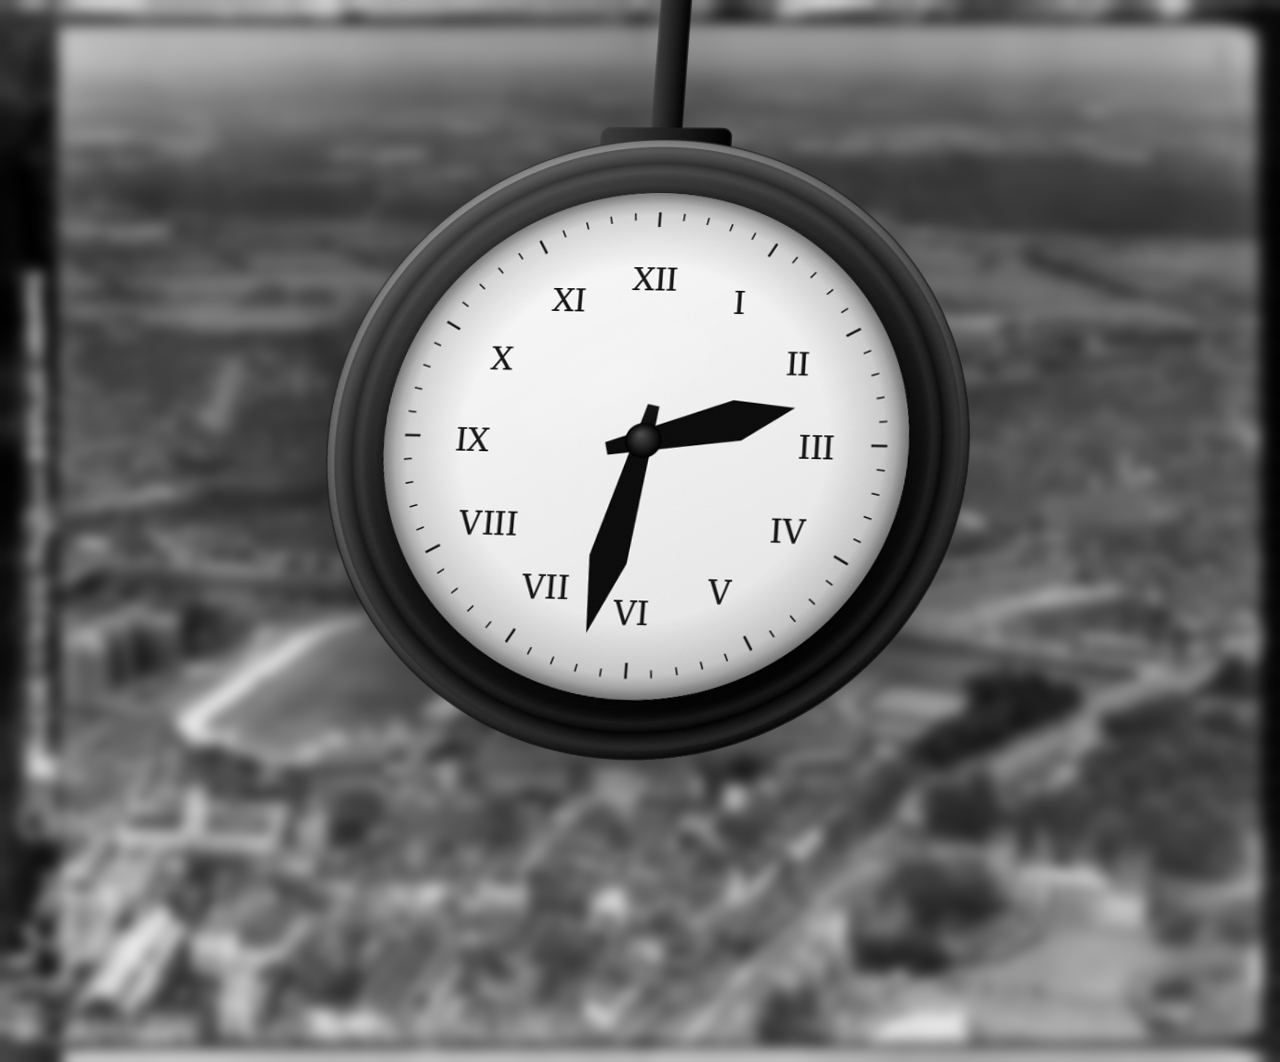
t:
2:32
